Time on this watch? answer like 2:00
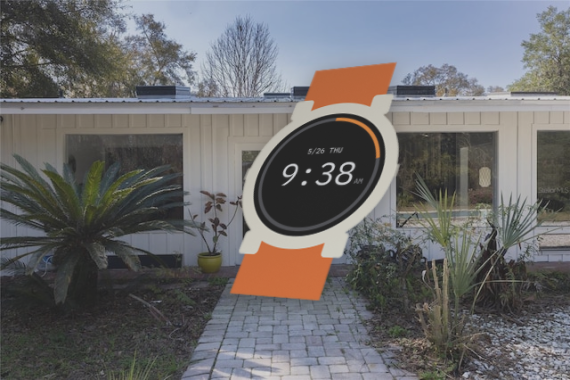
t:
9:38
